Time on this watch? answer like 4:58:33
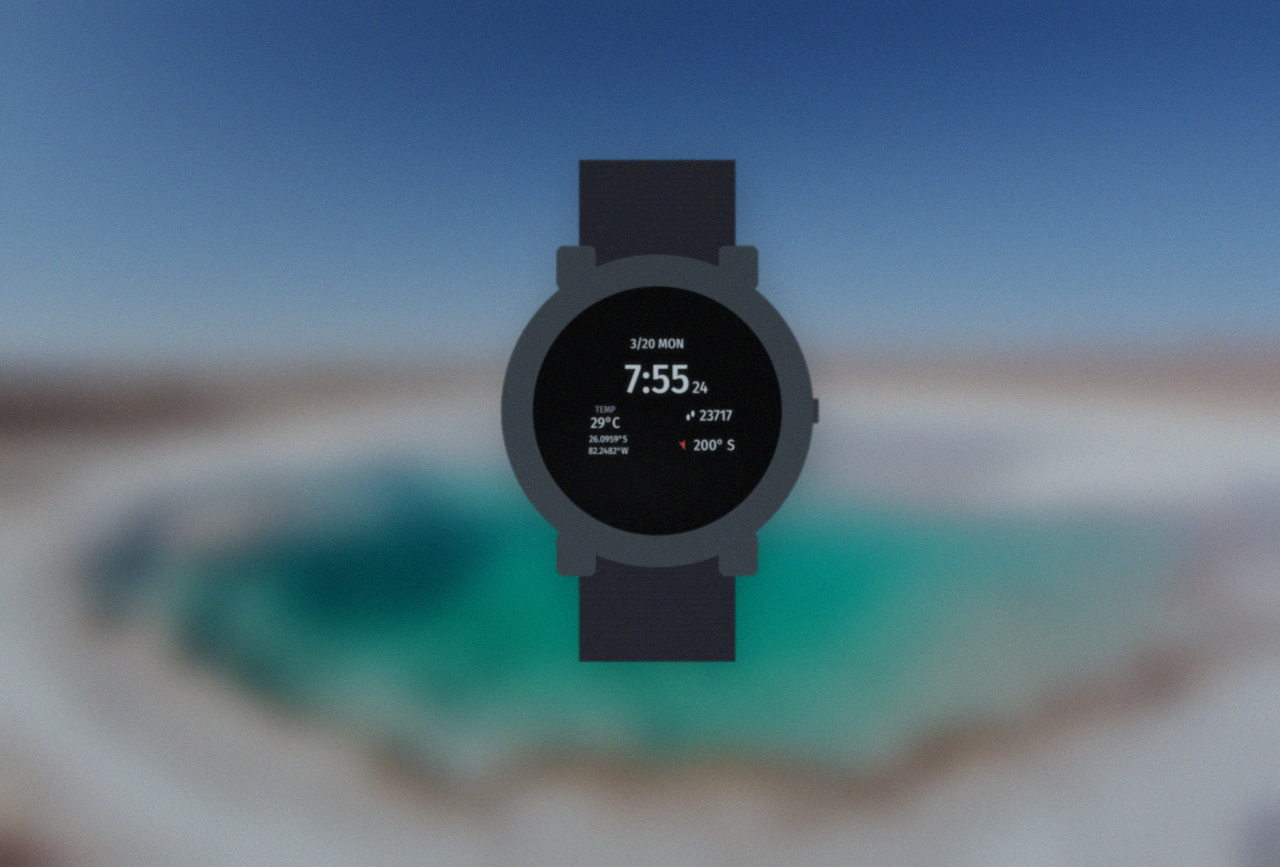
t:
7:55:24
